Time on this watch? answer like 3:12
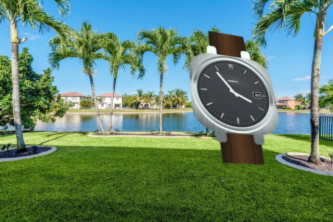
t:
3:54
